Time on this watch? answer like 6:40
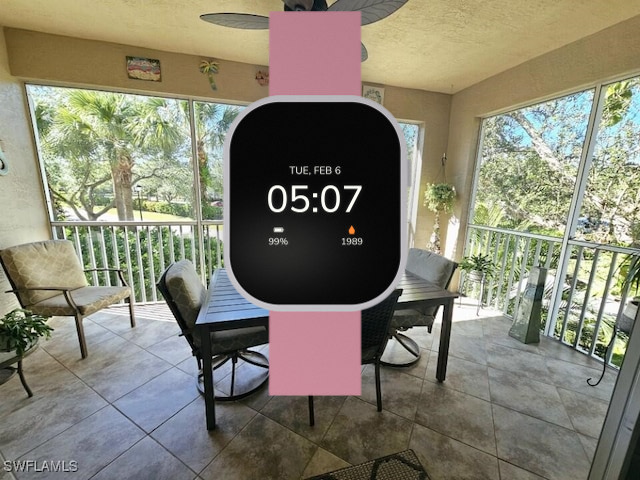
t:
5:07
